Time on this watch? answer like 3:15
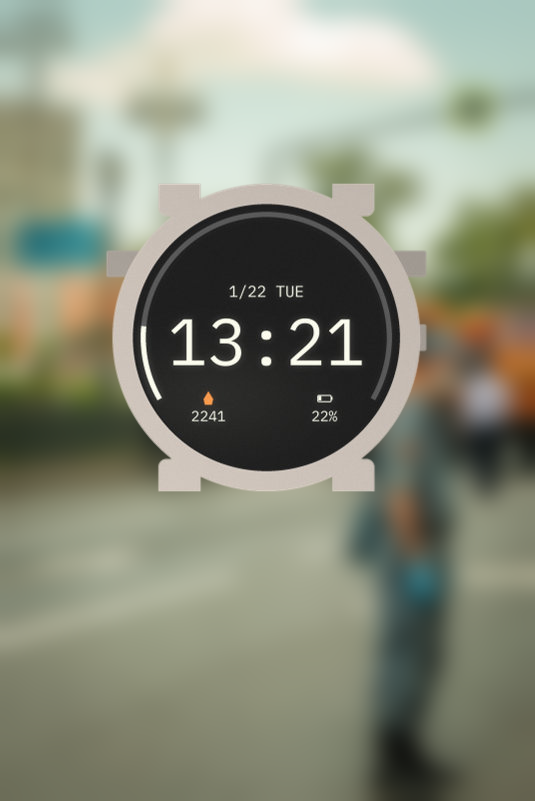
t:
13:21
